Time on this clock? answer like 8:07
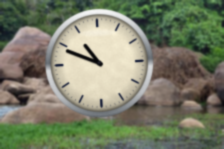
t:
10:49
